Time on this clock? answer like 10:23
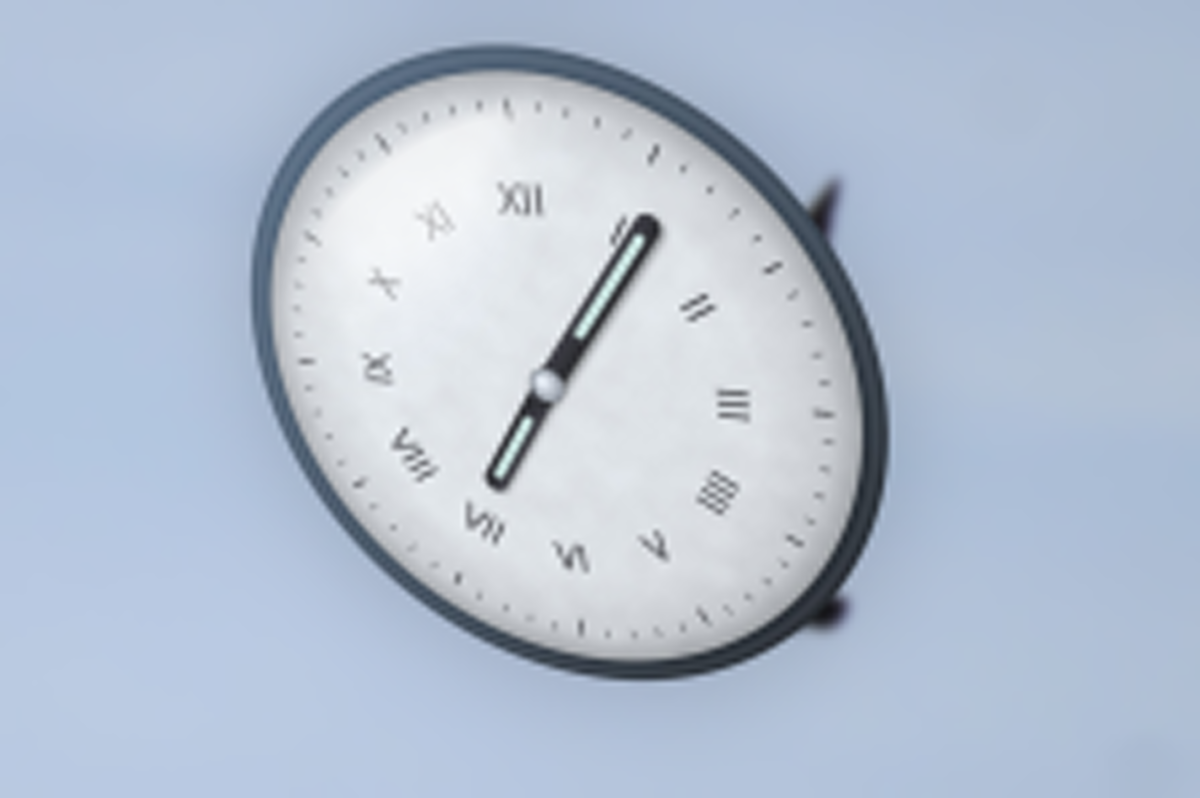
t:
7:06
